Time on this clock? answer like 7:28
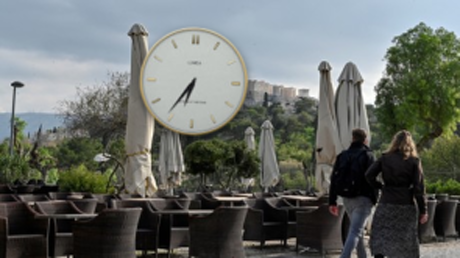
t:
6:36
